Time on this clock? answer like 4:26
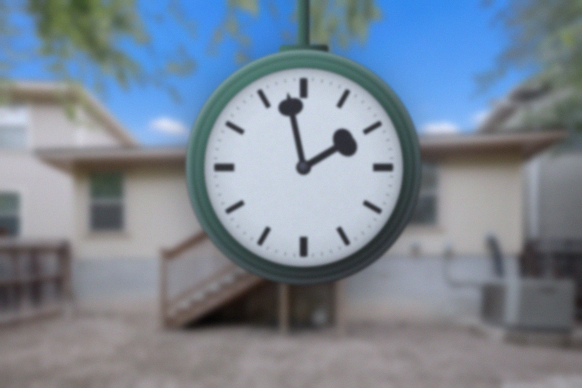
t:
1:58
